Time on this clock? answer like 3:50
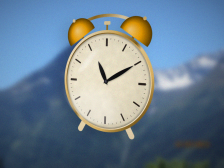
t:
11:10
